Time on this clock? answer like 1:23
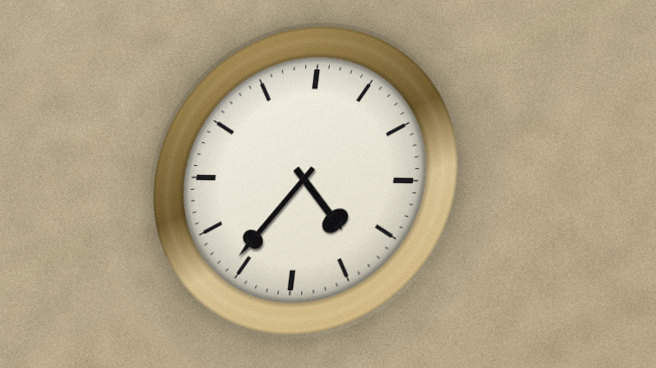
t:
4:36
